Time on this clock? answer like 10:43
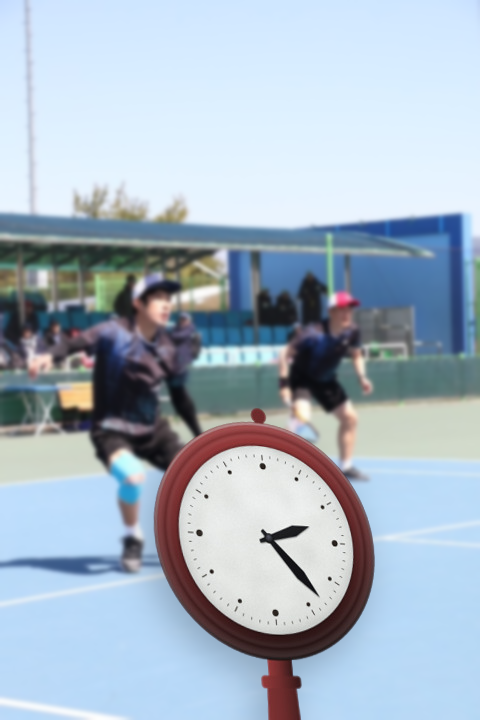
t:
2:23
